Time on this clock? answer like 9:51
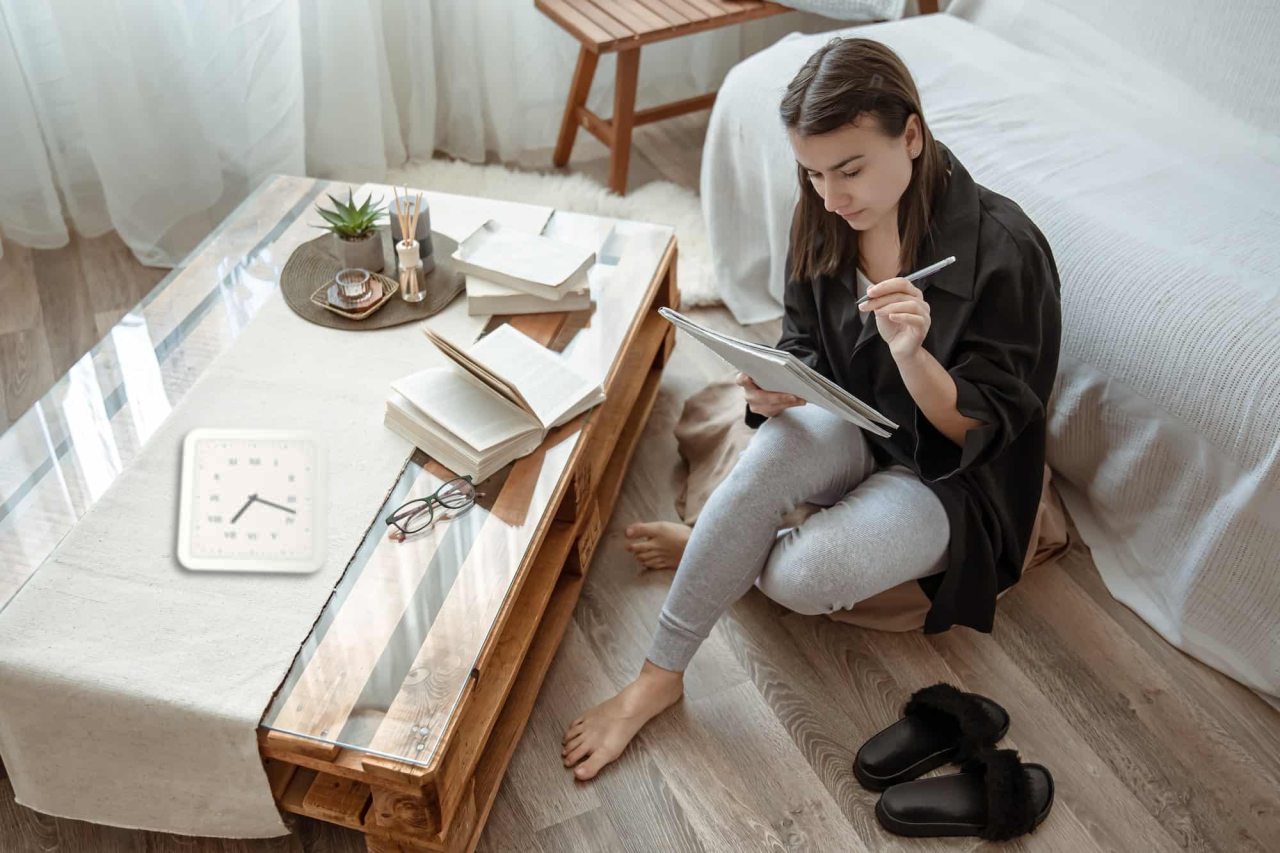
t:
7:18
